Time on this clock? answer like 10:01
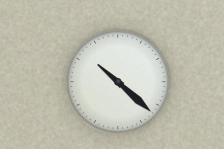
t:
10:22
